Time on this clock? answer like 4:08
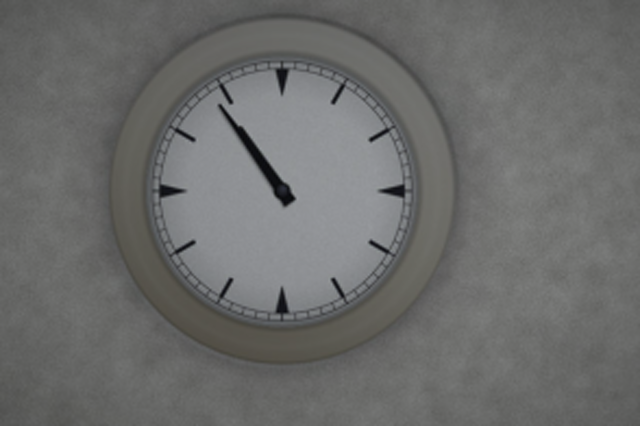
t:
10:54
